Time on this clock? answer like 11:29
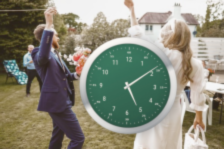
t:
5:09
